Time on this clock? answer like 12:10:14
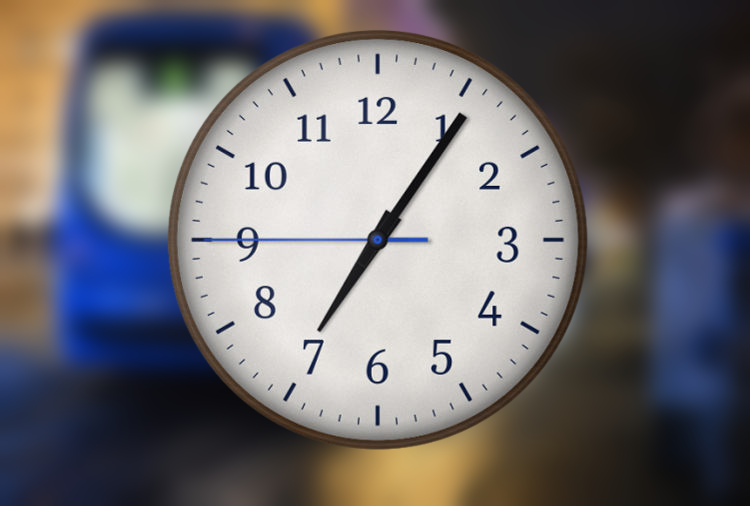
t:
7:05:45
